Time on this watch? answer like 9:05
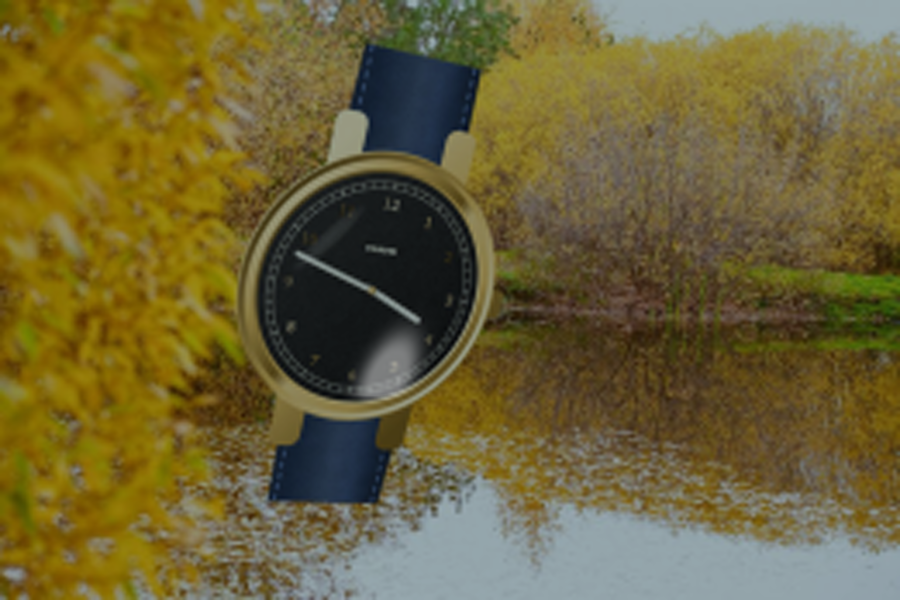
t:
3:48
